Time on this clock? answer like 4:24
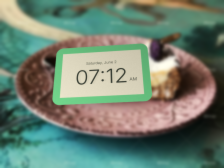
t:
7:12
